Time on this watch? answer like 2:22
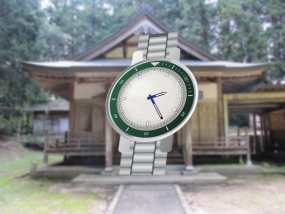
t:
2:25
